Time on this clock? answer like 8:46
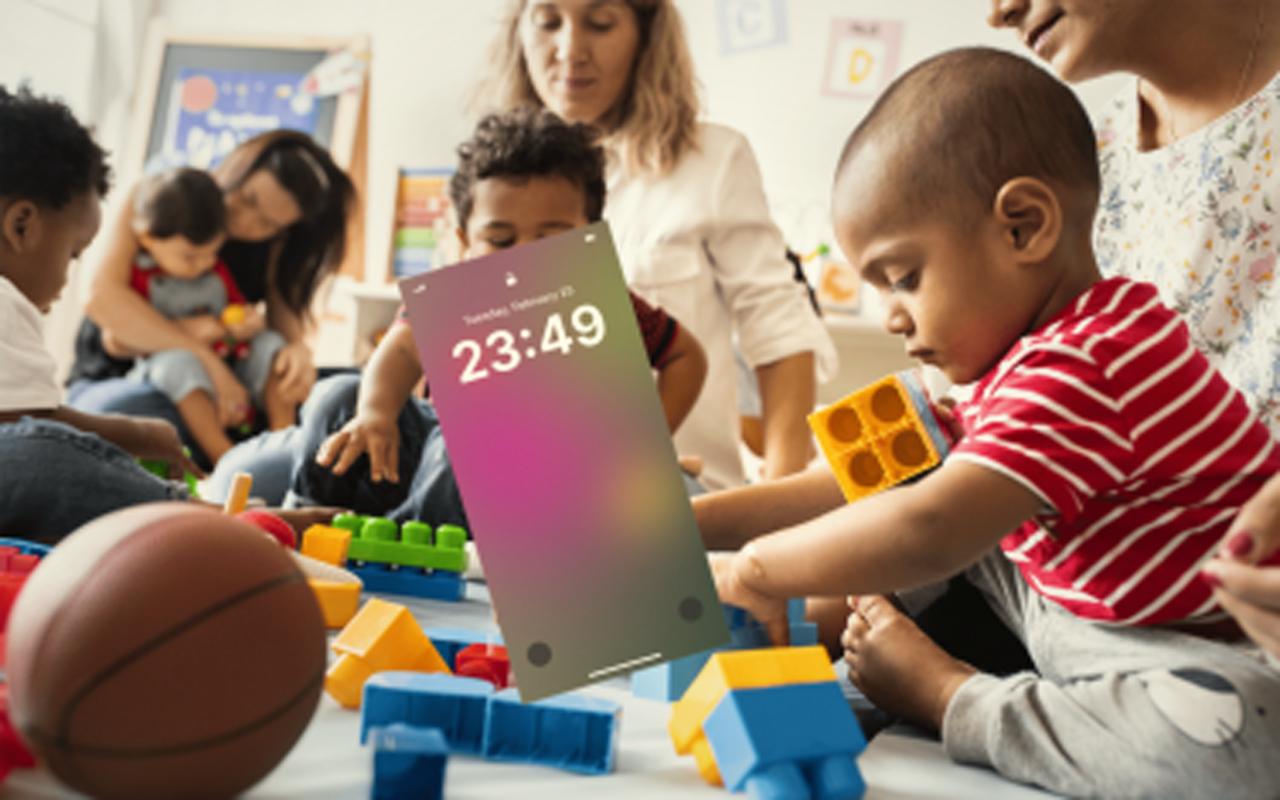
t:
23:49
